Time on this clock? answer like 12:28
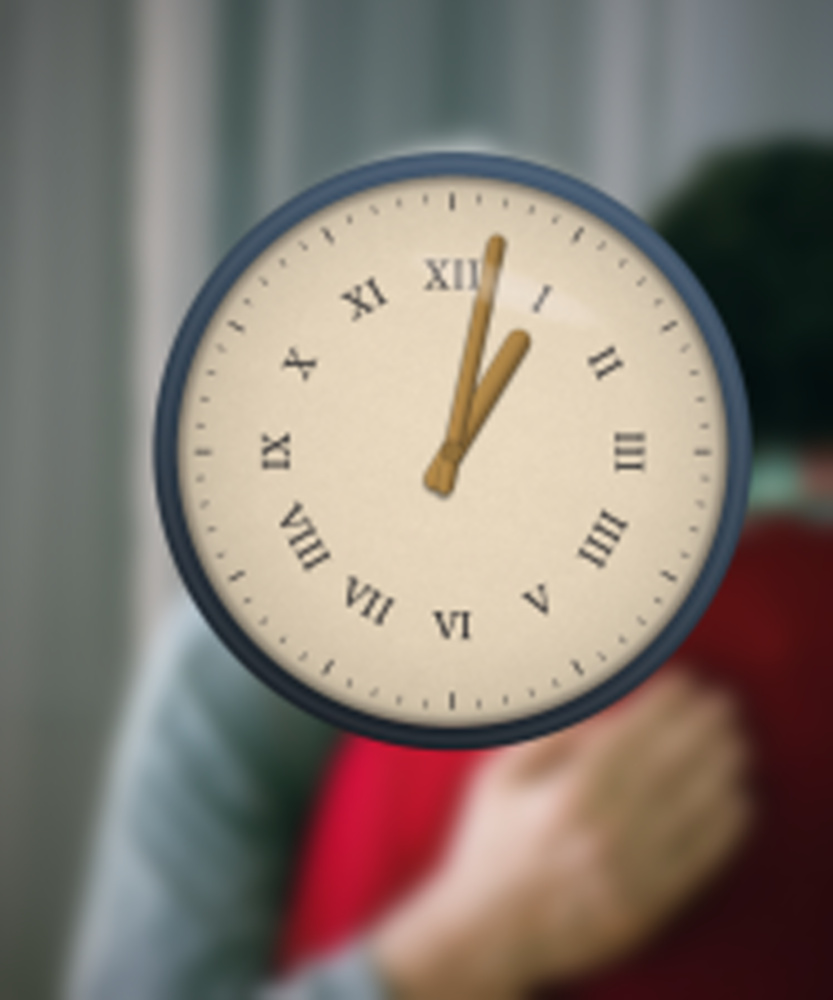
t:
1:02
